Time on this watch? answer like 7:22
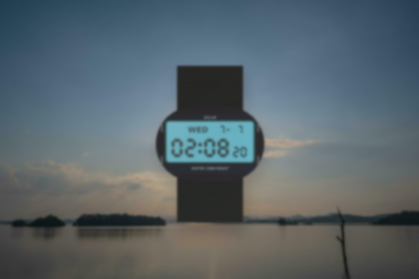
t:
2:08
